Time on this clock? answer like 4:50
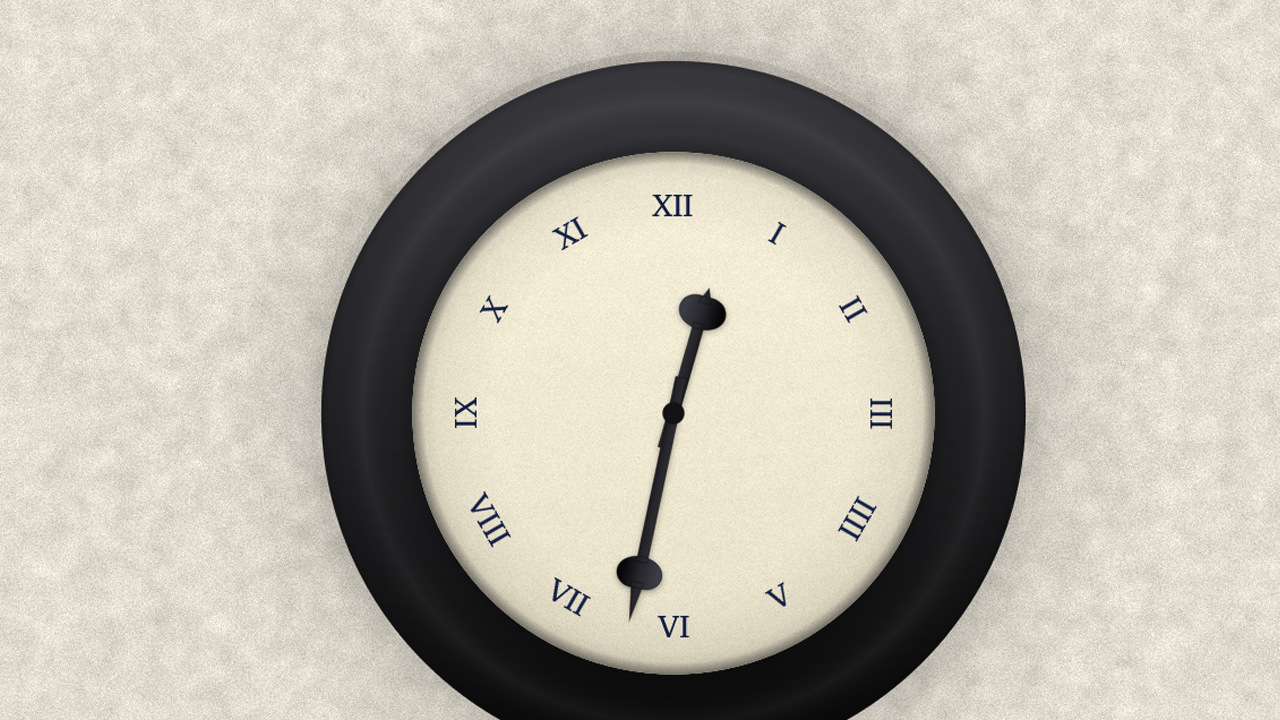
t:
12:32
